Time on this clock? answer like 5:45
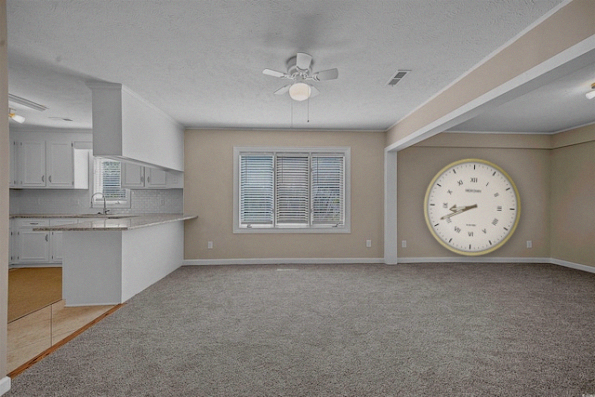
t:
8:41
